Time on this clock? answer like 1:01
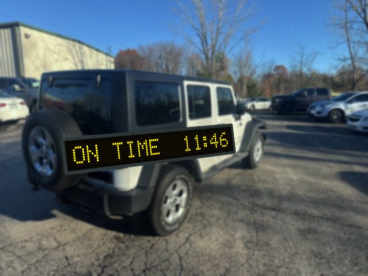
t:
11:46
